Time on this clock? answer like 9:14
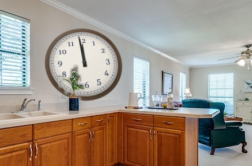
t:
11:59
